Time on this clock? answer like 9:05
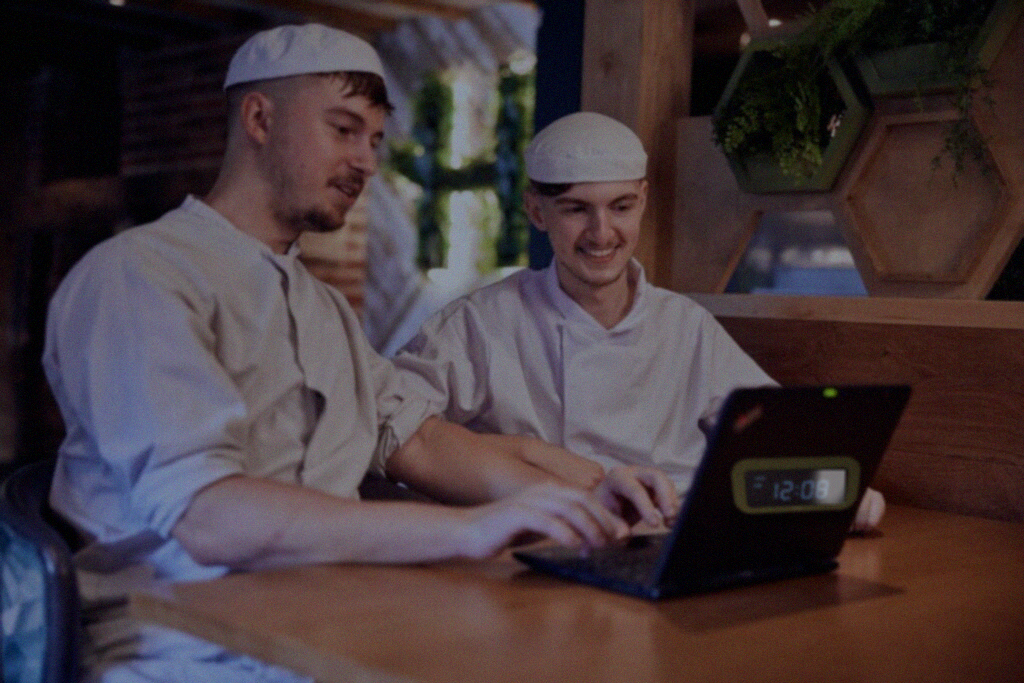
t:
12:08
